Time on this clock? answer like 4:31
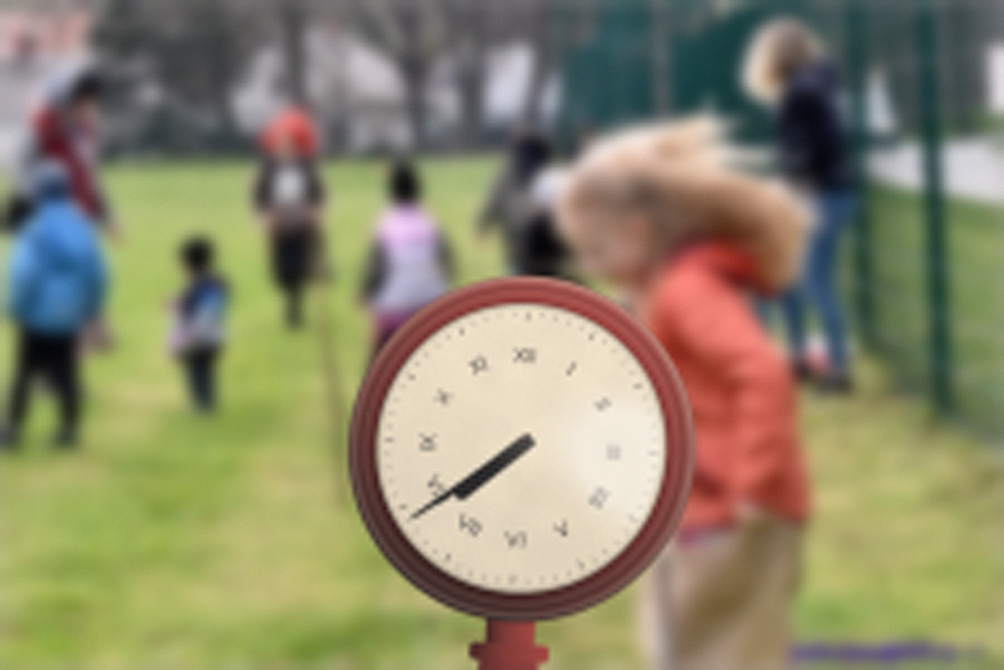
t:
7:39
